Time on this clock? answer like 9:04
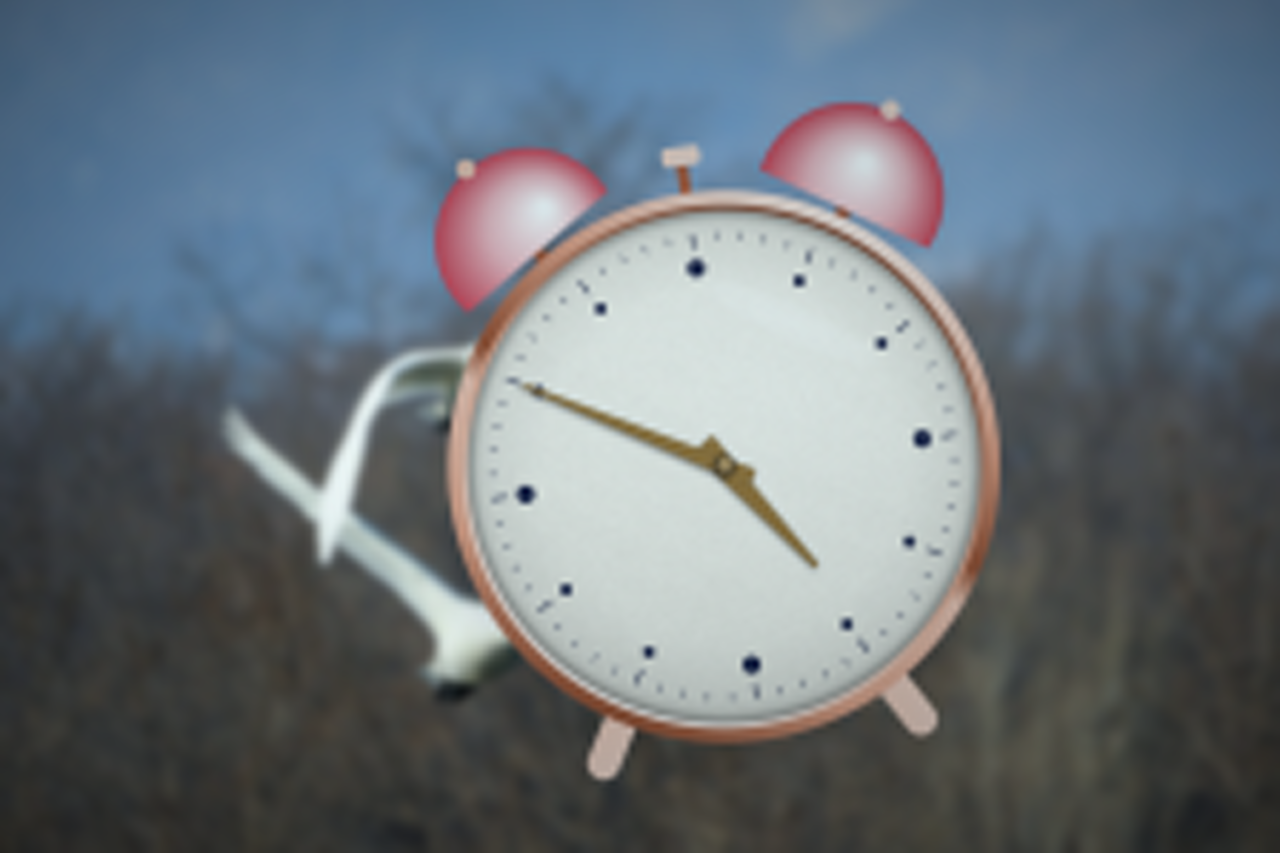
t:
4:50
